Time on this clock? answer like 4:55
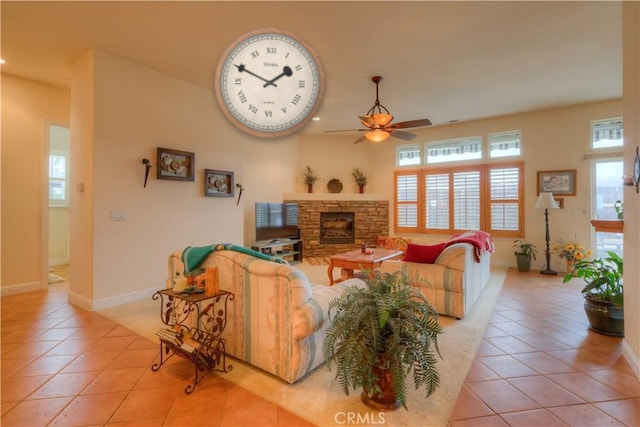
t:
1:49
